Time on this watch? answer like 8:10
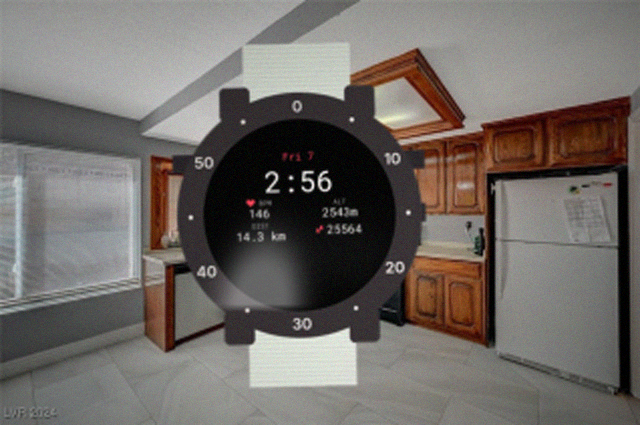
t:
2:56
